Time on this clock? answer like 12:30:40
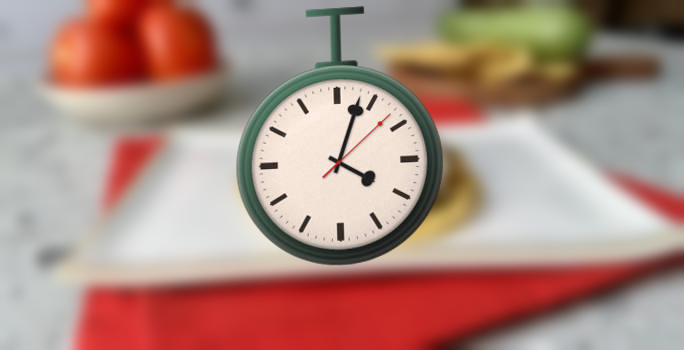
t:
4:03:08
